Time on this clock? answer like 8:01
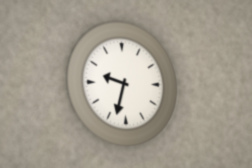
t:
9:33
